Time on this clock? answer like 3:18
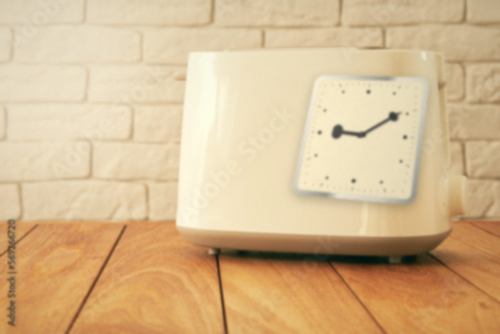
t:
9:09
